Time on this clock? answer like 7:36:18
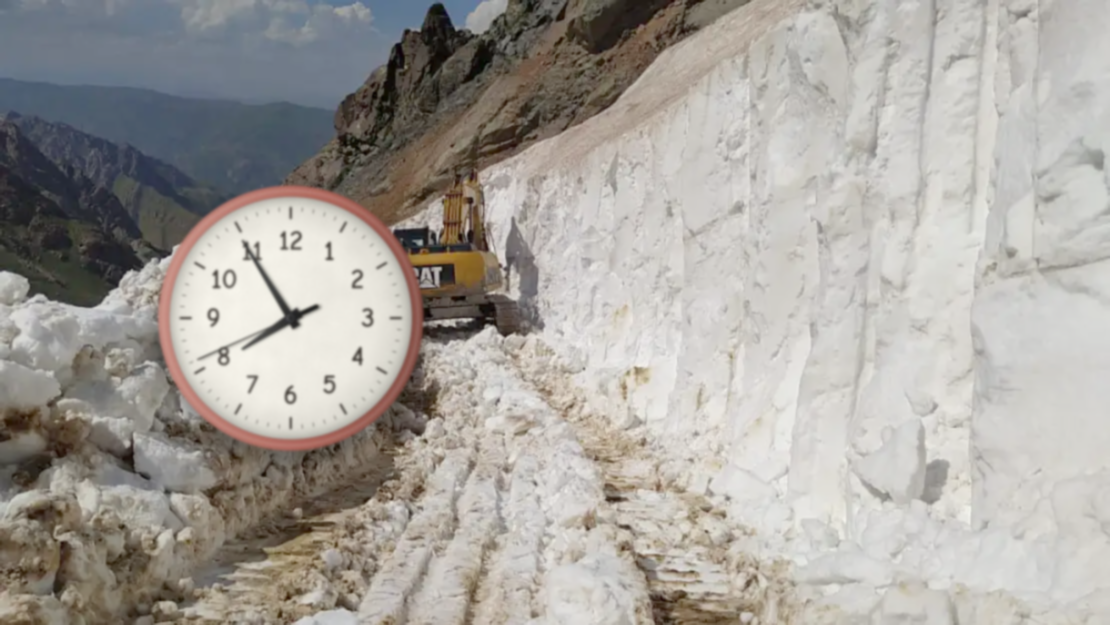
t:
7:54:41
